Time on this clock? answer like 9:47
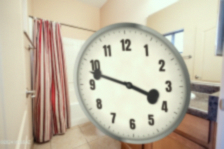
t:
3:48
